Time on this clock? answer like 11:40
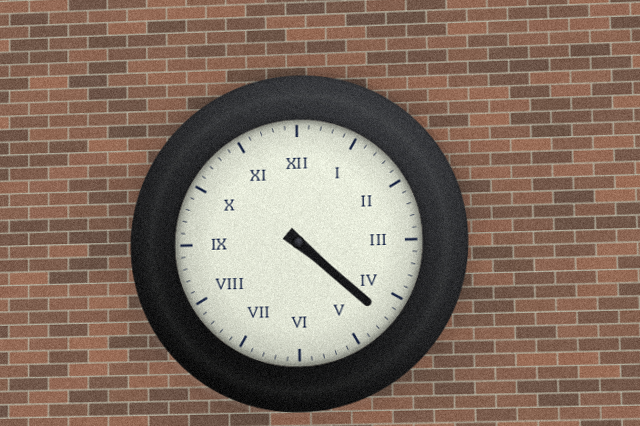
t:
4:22
